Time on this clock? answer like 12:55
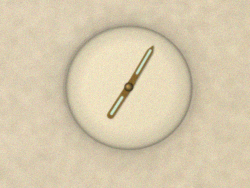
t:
7:05
